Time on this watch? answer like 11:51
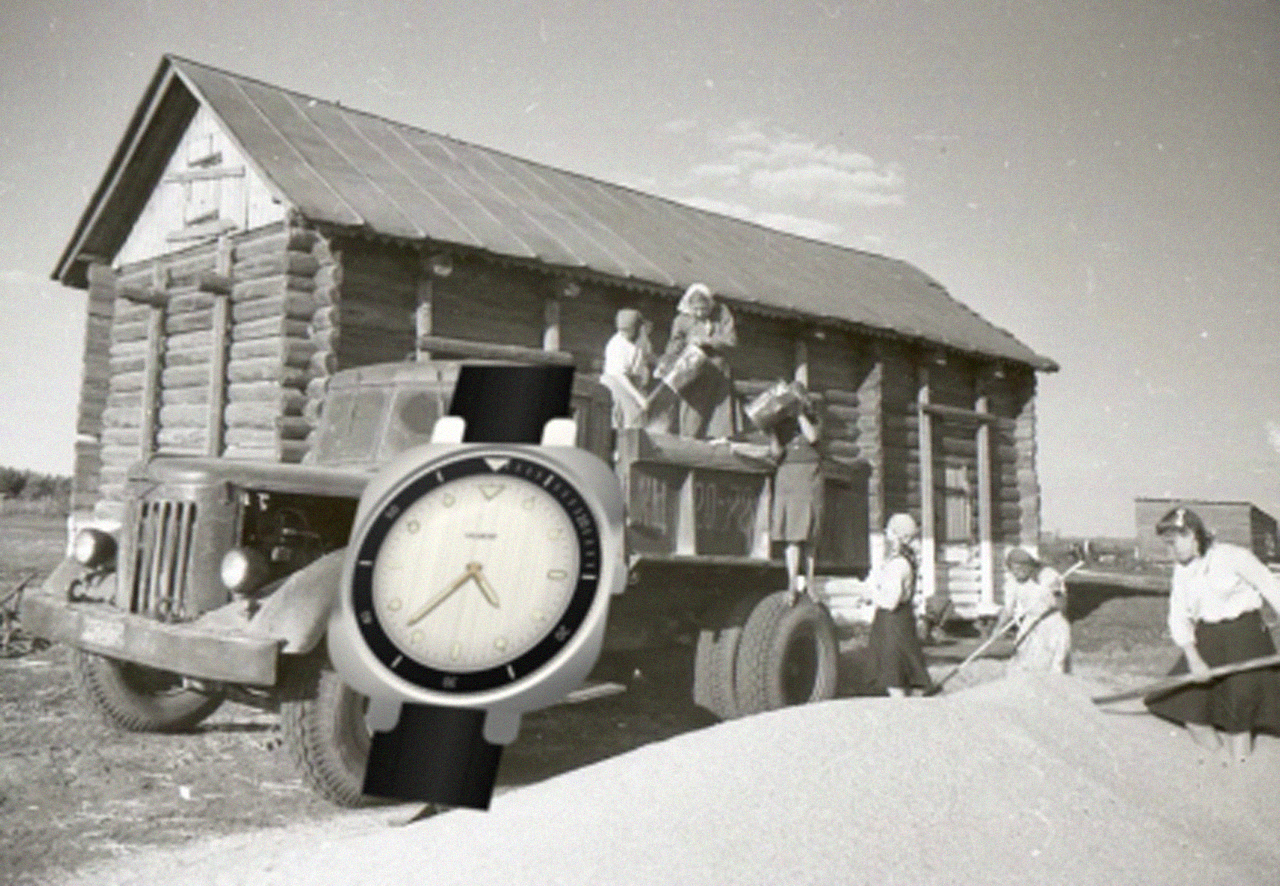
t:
4:37
